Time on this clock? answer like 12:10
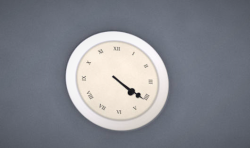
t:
4:21
